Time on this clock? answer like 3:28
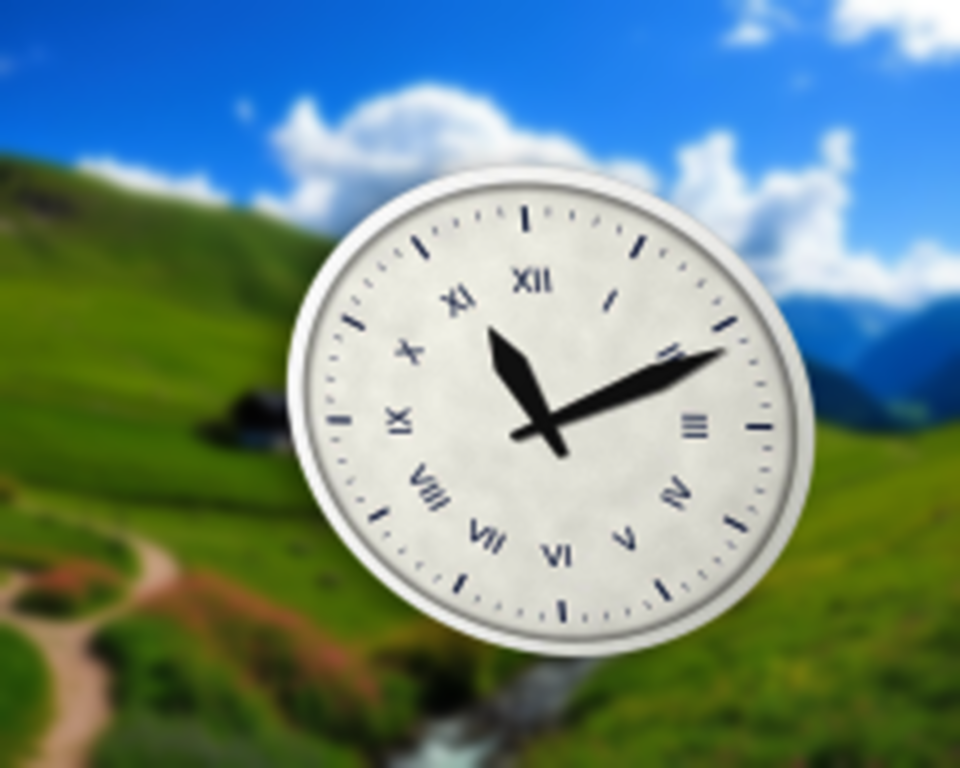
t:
11:11
